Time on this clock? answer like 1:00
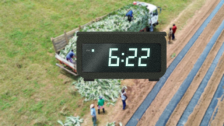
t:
6:22
